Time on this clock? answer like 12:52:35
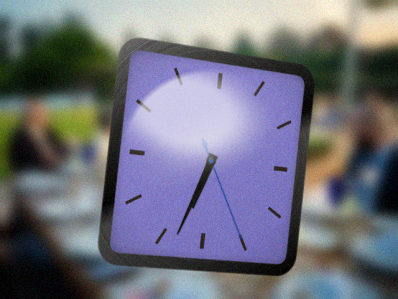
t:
6:33:25
